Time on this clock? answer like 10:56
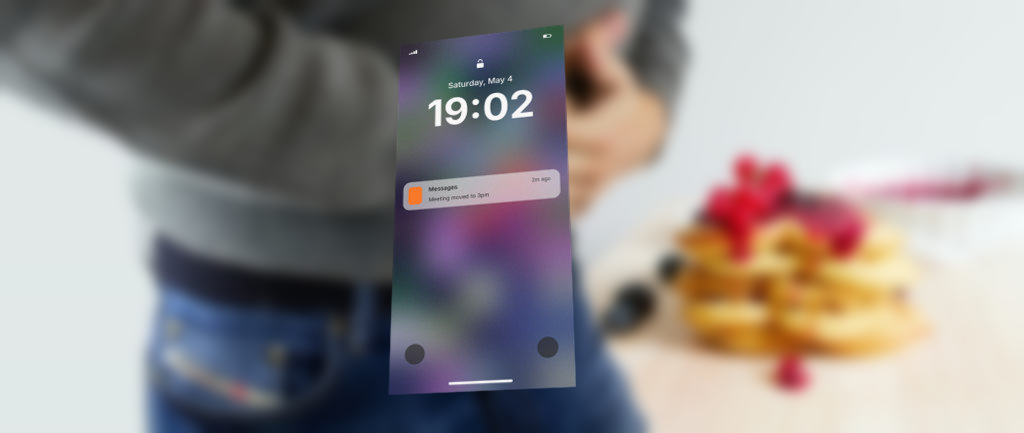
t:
19:02
